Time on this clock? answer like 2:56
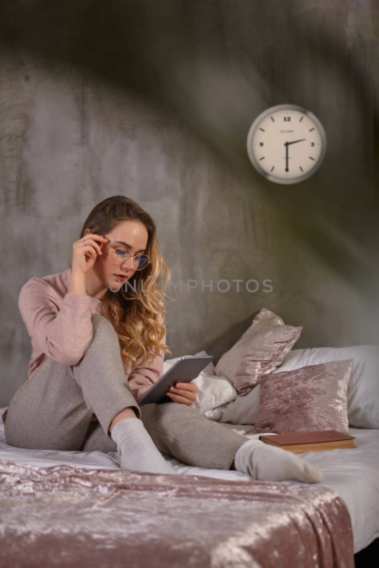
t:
2:30
